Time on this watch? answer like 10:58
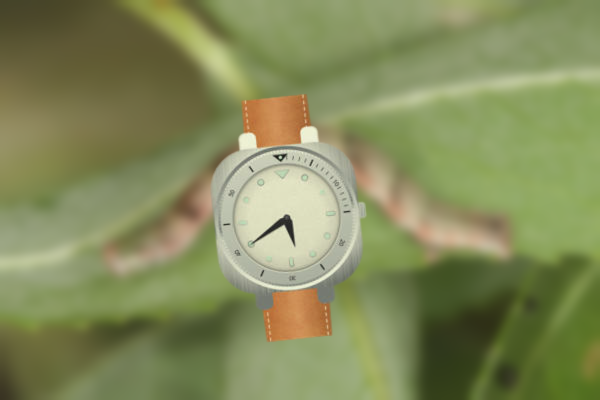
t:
5:40
